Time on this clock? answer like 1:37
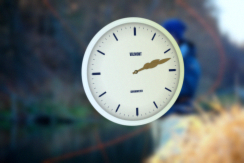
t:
2:12
